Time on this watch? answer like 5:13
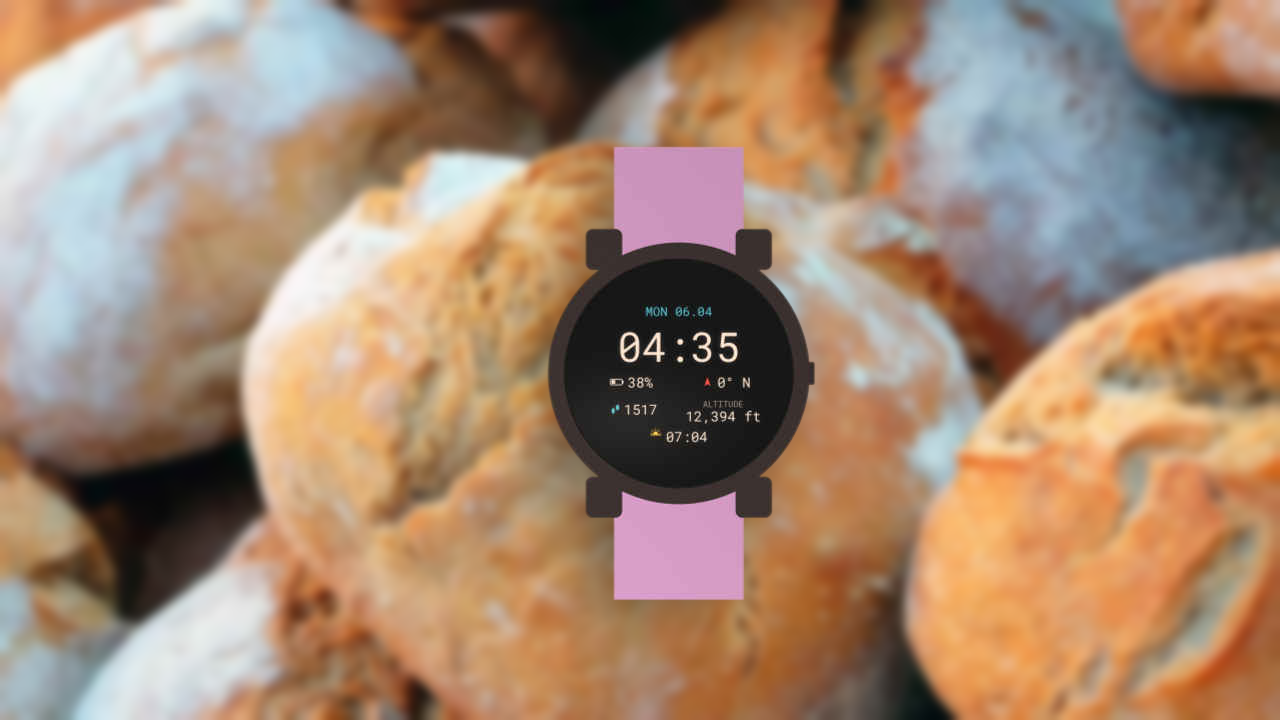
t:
4:35
